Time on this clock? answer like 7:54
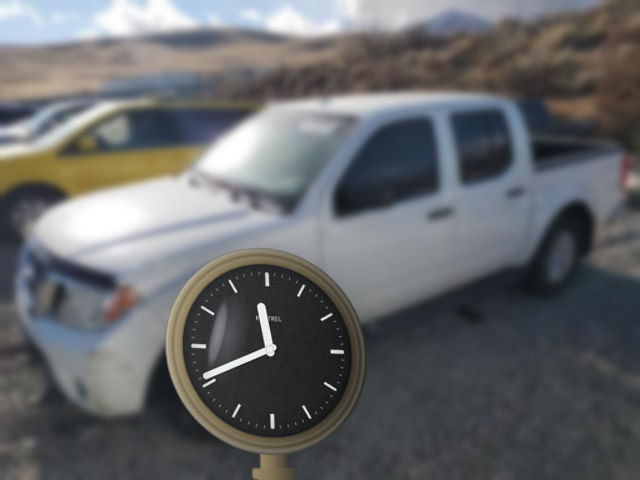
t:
11:41
